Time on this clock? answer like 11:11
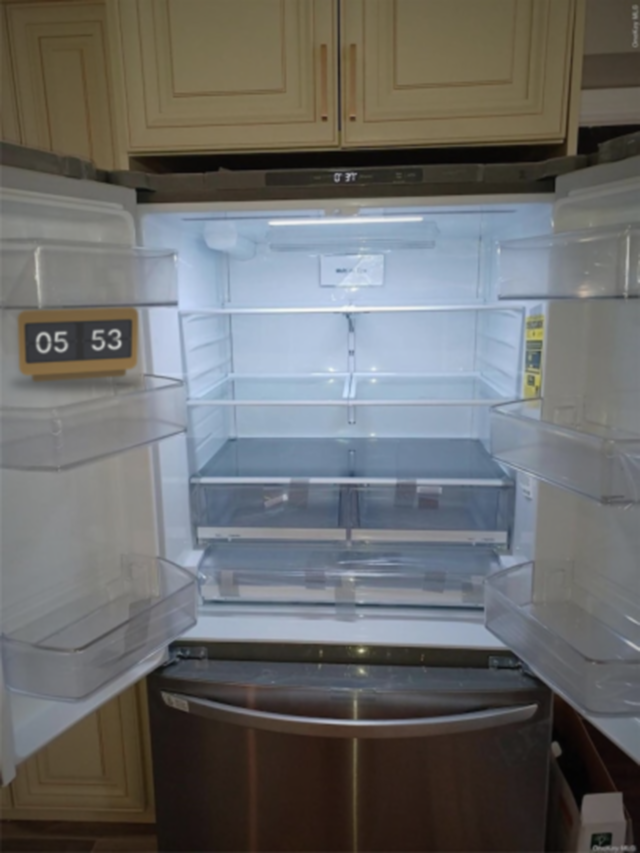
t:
5:53
